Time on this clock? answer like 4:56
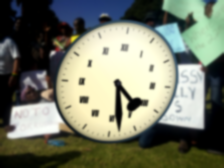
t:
4:28
